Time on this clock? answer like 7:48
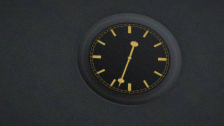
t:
12:33
